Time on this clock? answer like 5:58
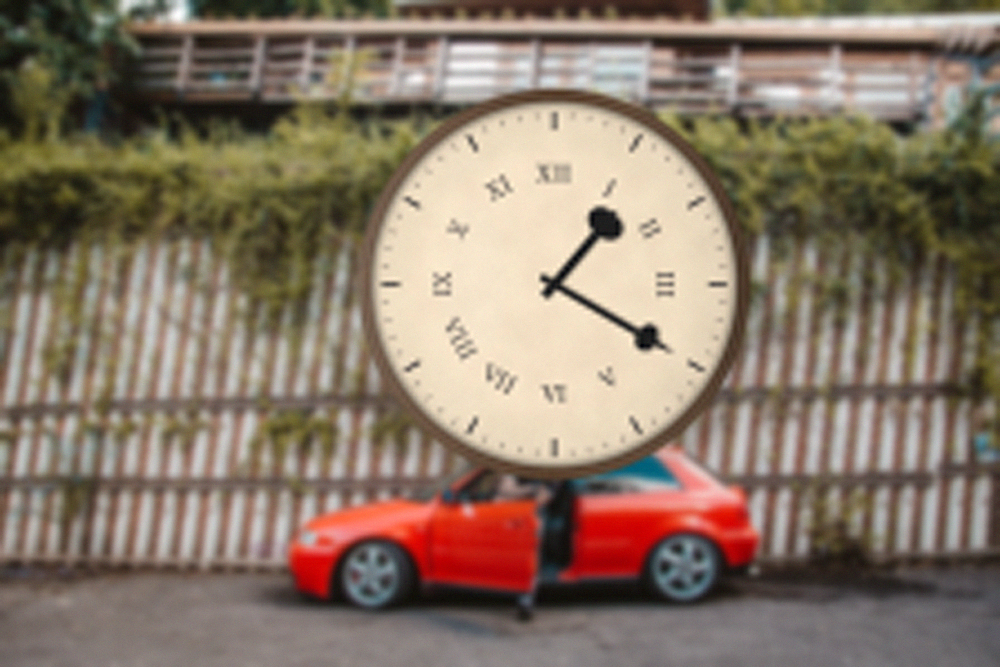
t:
1:20
